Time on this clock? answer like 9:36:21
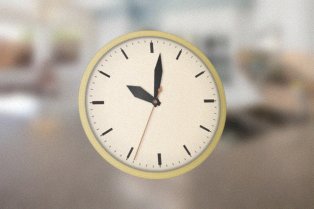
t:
10:01:34
